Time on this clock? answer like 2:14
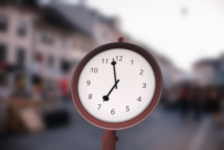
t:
6:58
